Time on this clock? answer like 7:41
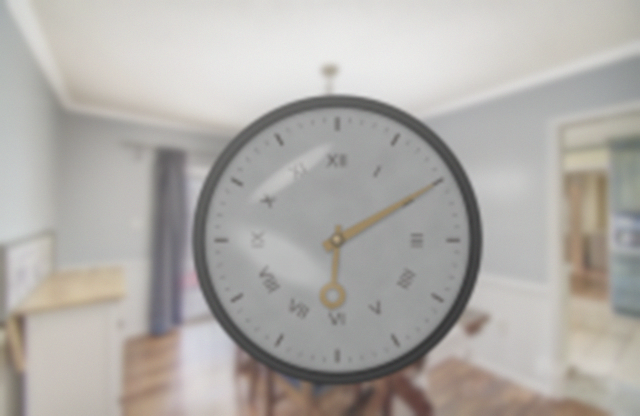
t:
6:10
